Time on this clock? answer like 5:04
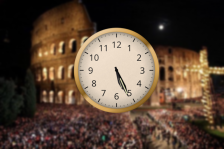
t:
5:26
